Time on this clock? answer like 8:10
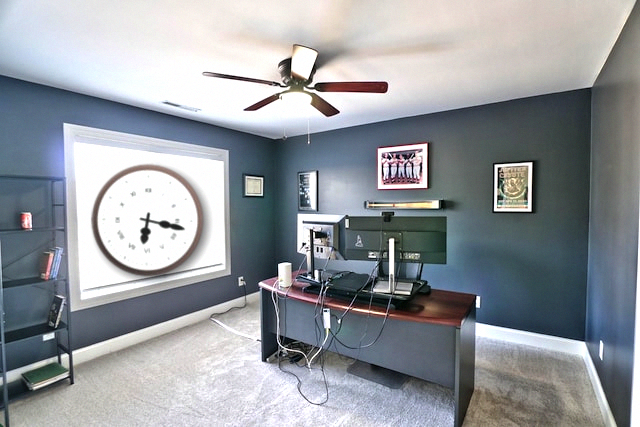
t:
6:17
